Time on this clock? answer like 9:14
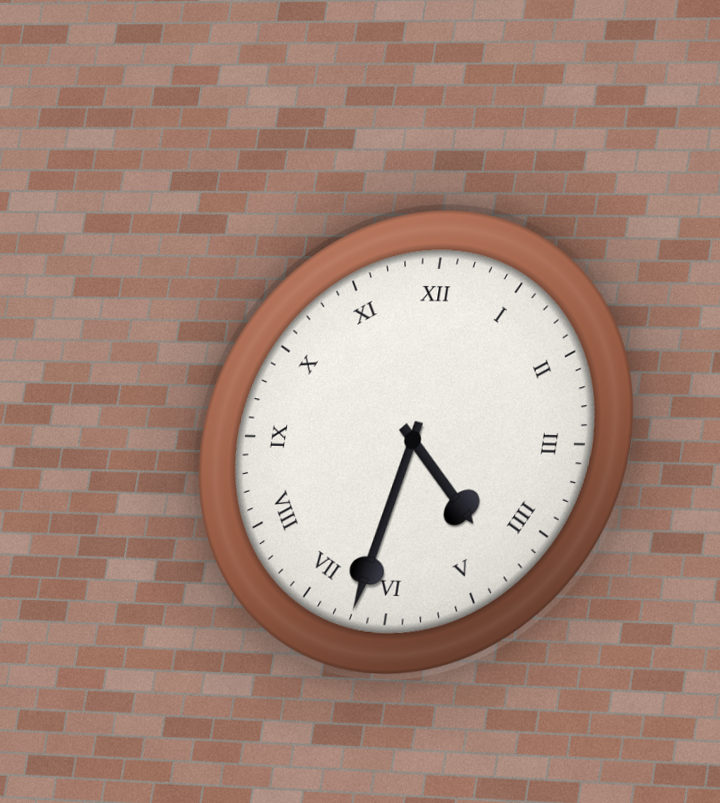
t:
4:32
